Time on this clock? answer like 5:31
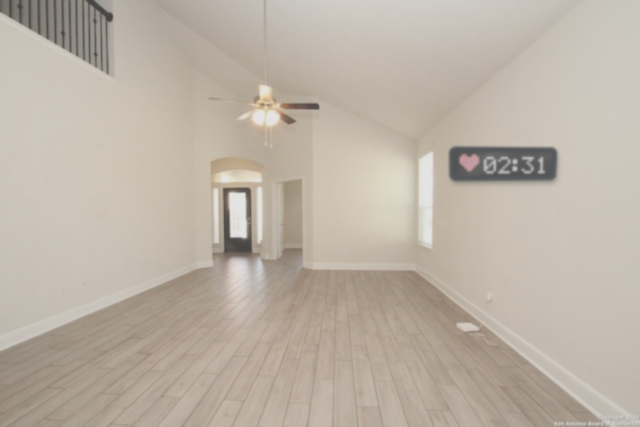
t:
2:31
